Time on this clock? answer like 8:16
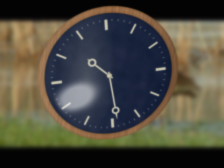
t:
10:29
